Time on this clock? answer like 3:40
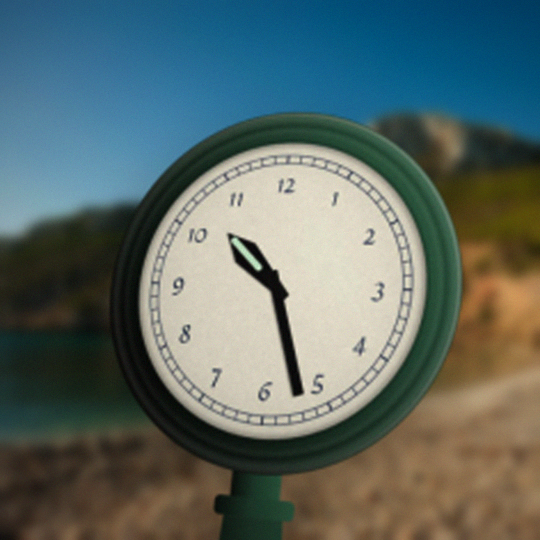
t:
10:27
